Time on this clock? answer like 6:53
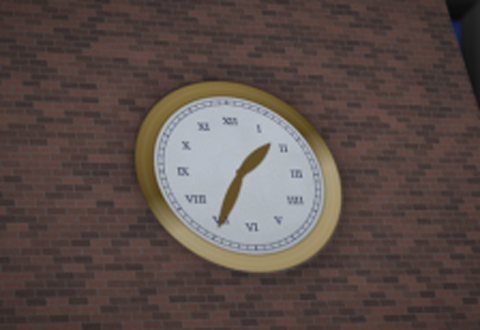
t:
1:35
